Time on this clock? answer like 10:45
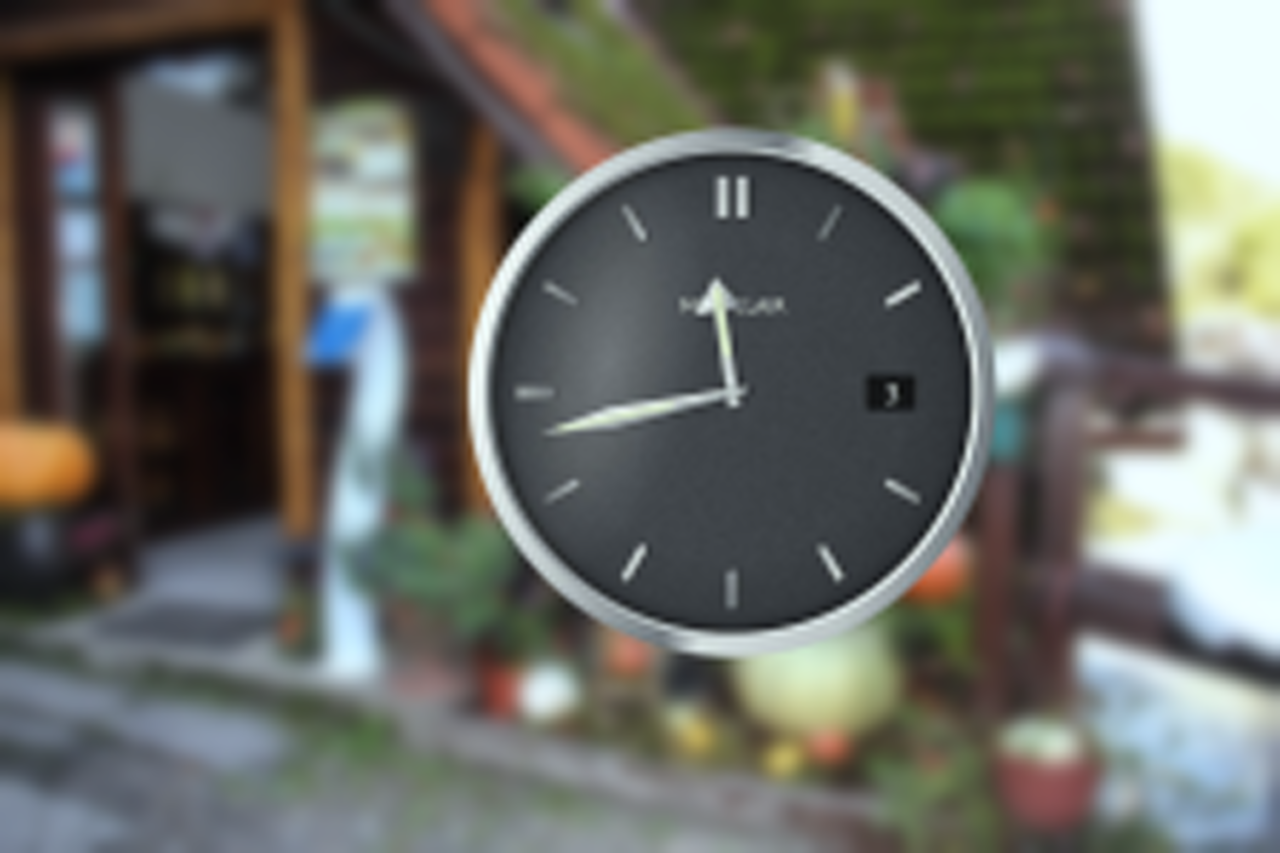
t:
11:43
